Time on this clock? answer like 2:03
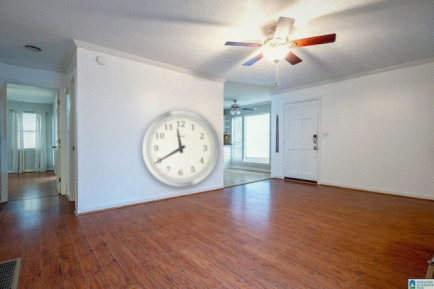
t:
11:40
